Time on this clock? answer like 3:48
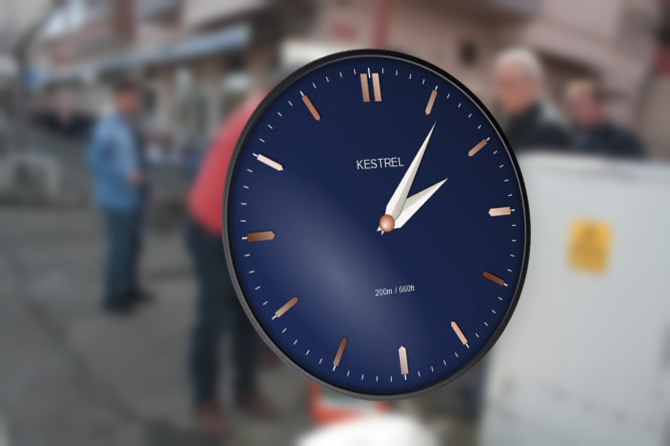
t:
2:06
